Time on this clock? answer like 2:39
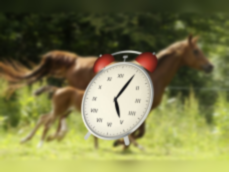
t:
5:05
